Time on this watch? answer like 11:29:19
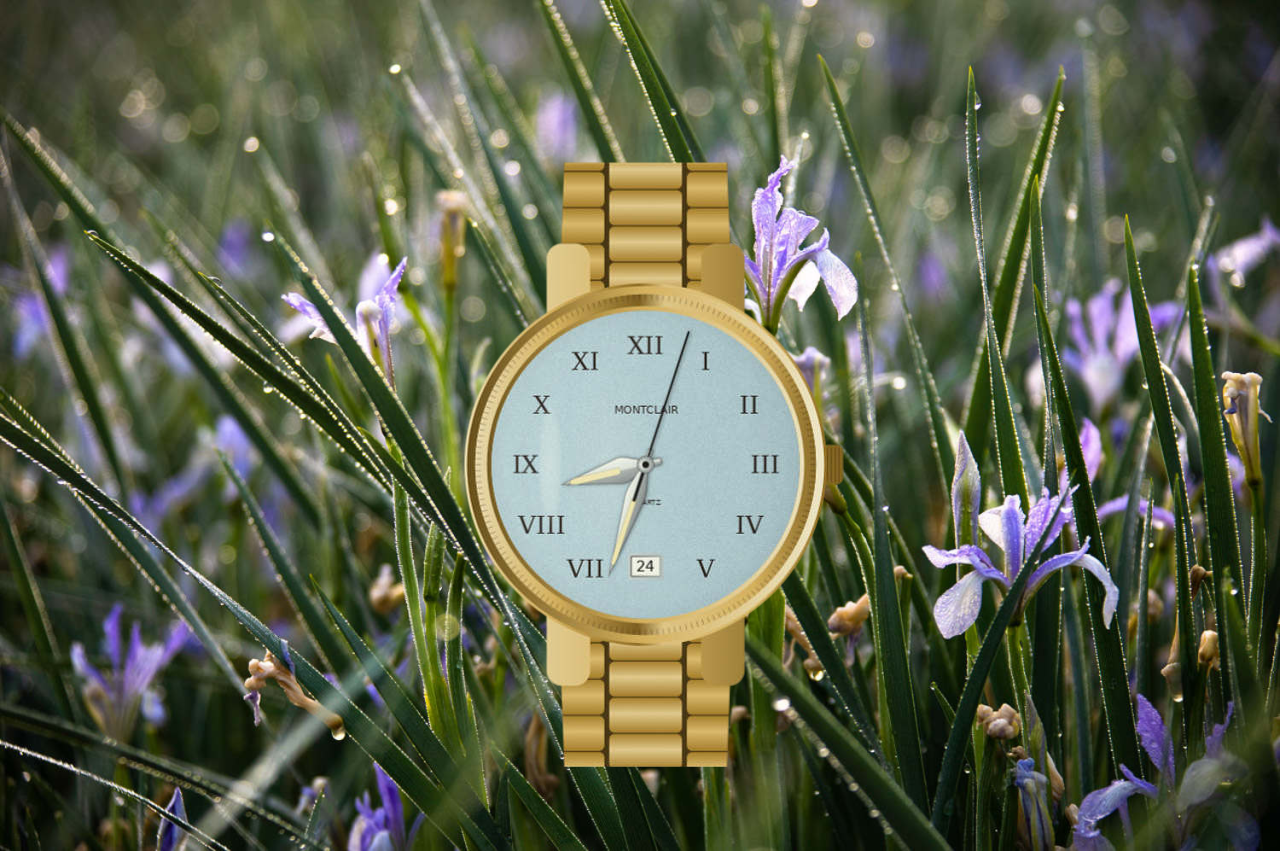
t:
8:33:03
